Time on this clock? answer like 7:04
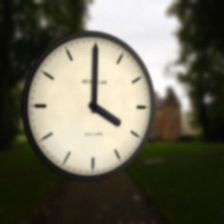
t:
4:00
